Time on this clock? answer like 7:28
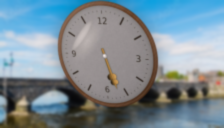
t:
5:27
